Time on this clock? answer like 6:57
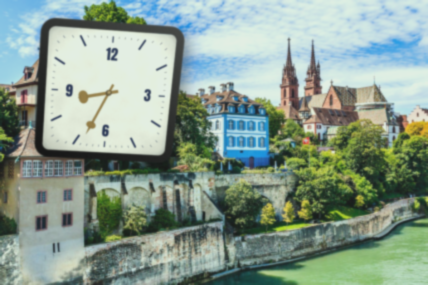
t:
8:34
